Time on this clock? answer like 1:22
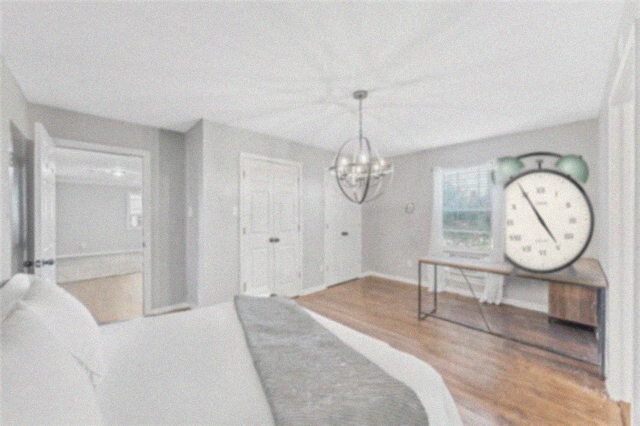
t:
4:55
